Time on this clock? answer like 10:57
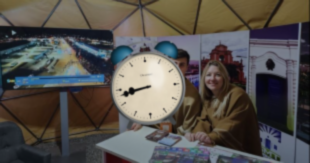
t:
8:43
